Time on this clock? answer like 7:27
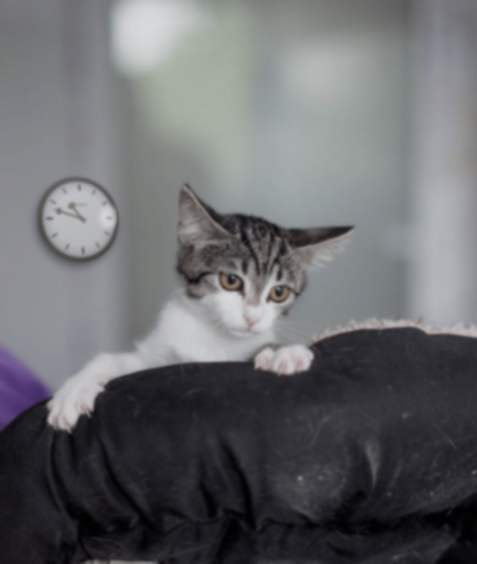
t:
10:48
